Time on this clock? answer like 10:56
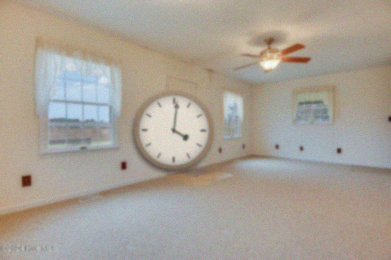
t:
4:01
